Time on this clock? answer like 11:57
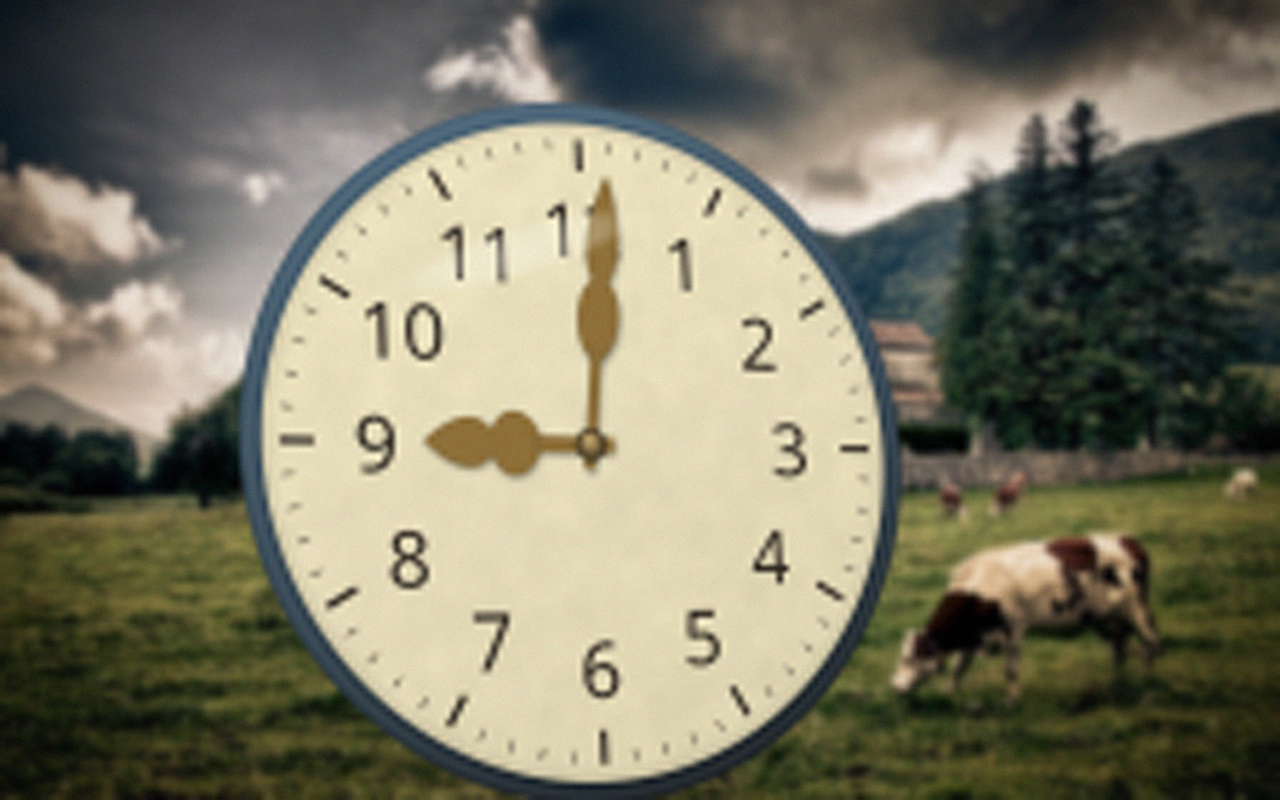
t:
9:01
